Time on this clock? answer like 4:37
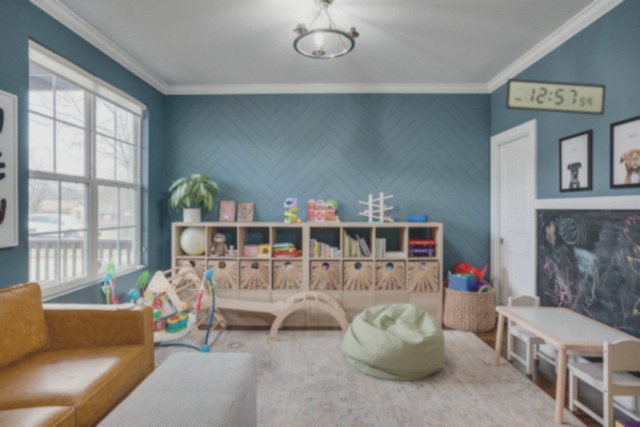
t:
12:57
